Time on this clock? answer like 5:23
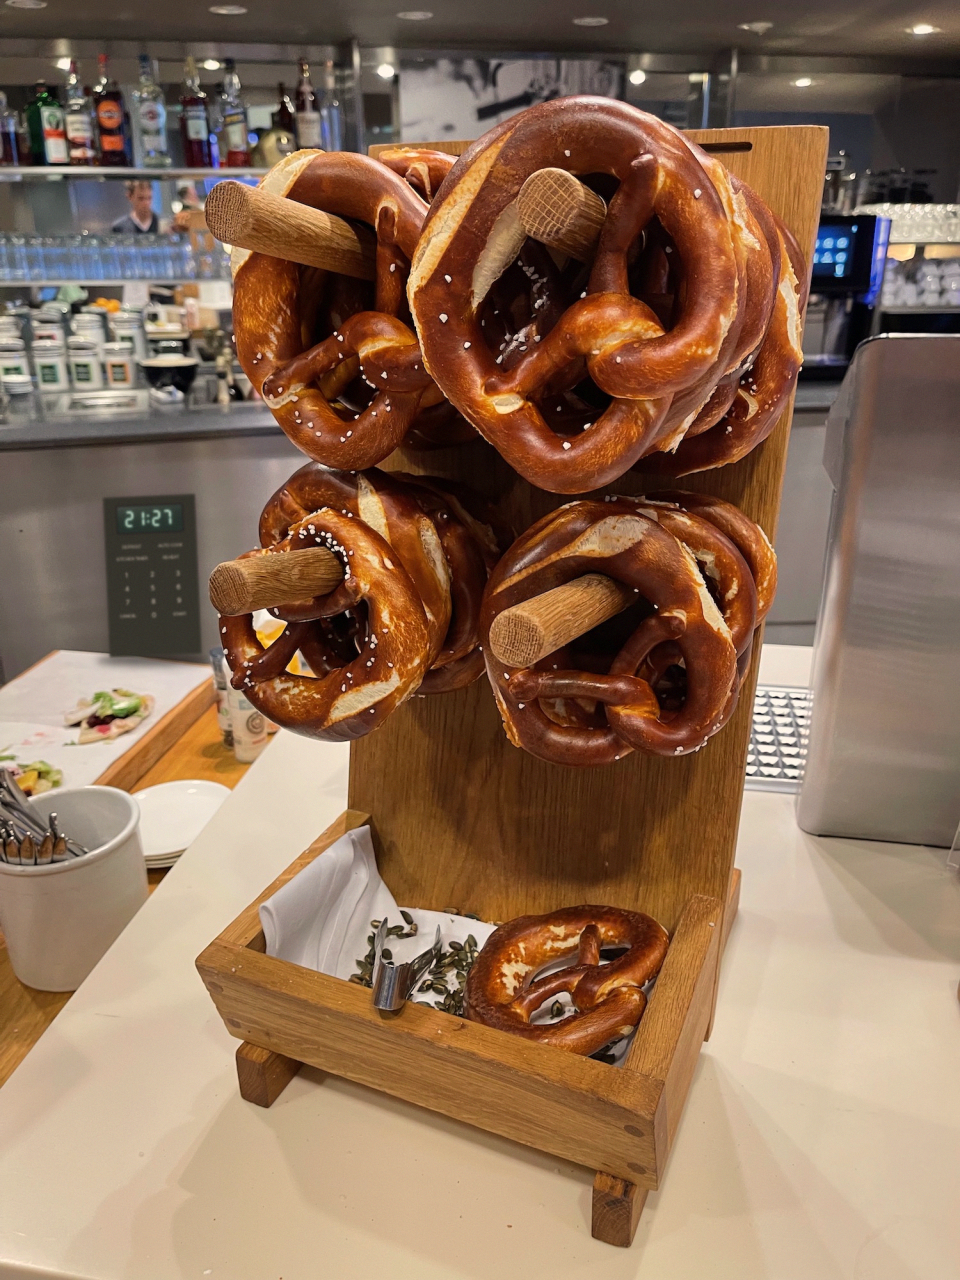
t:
21:27
